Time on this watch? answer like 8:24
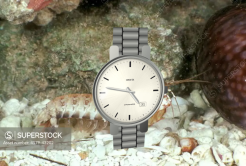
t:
4:47
